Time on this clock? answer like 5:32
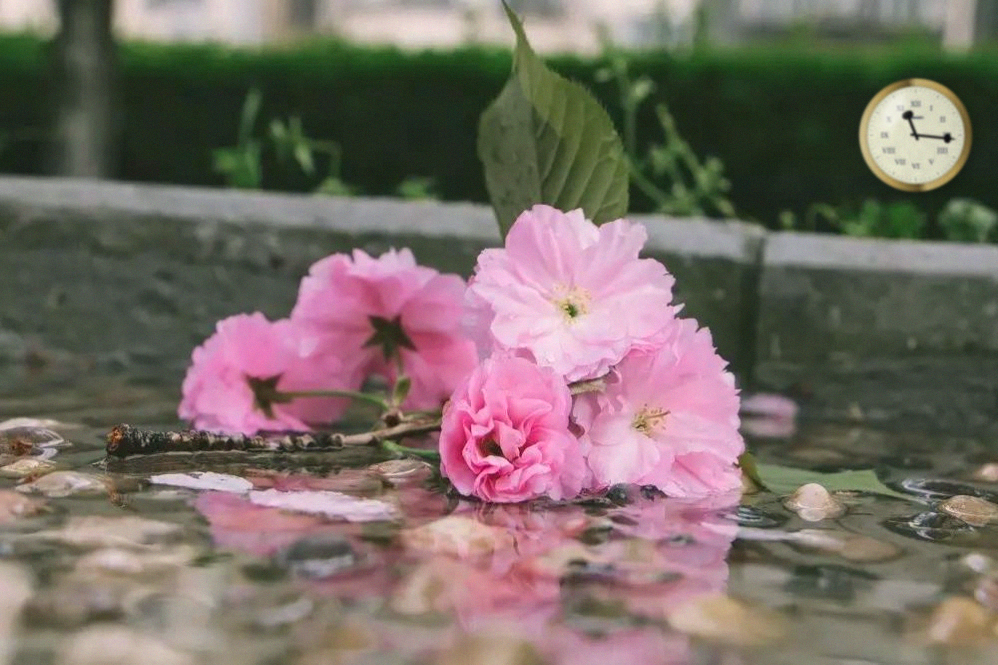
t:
11:16
